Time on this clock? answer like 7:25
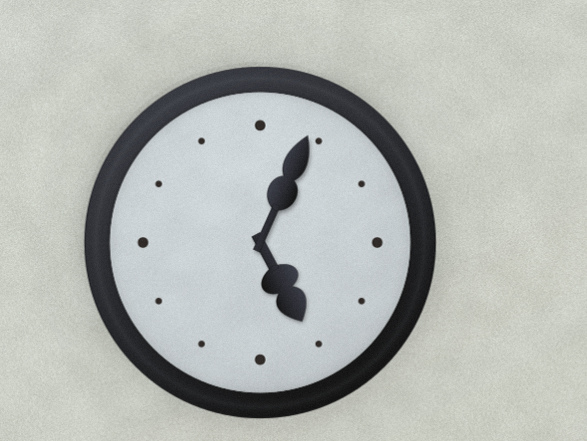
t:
5:04
